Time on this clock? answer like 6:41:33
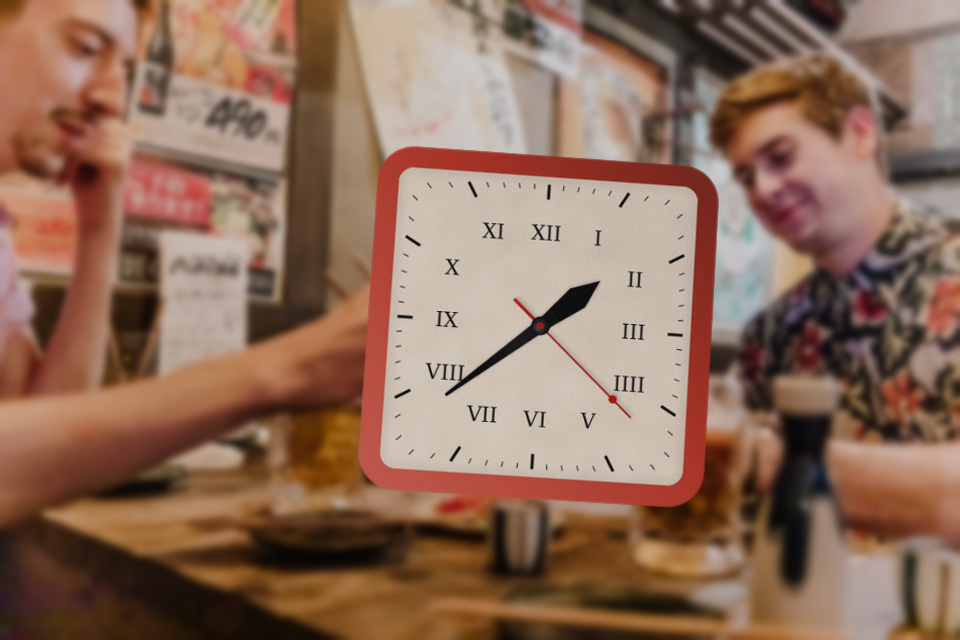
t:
1:38:22
